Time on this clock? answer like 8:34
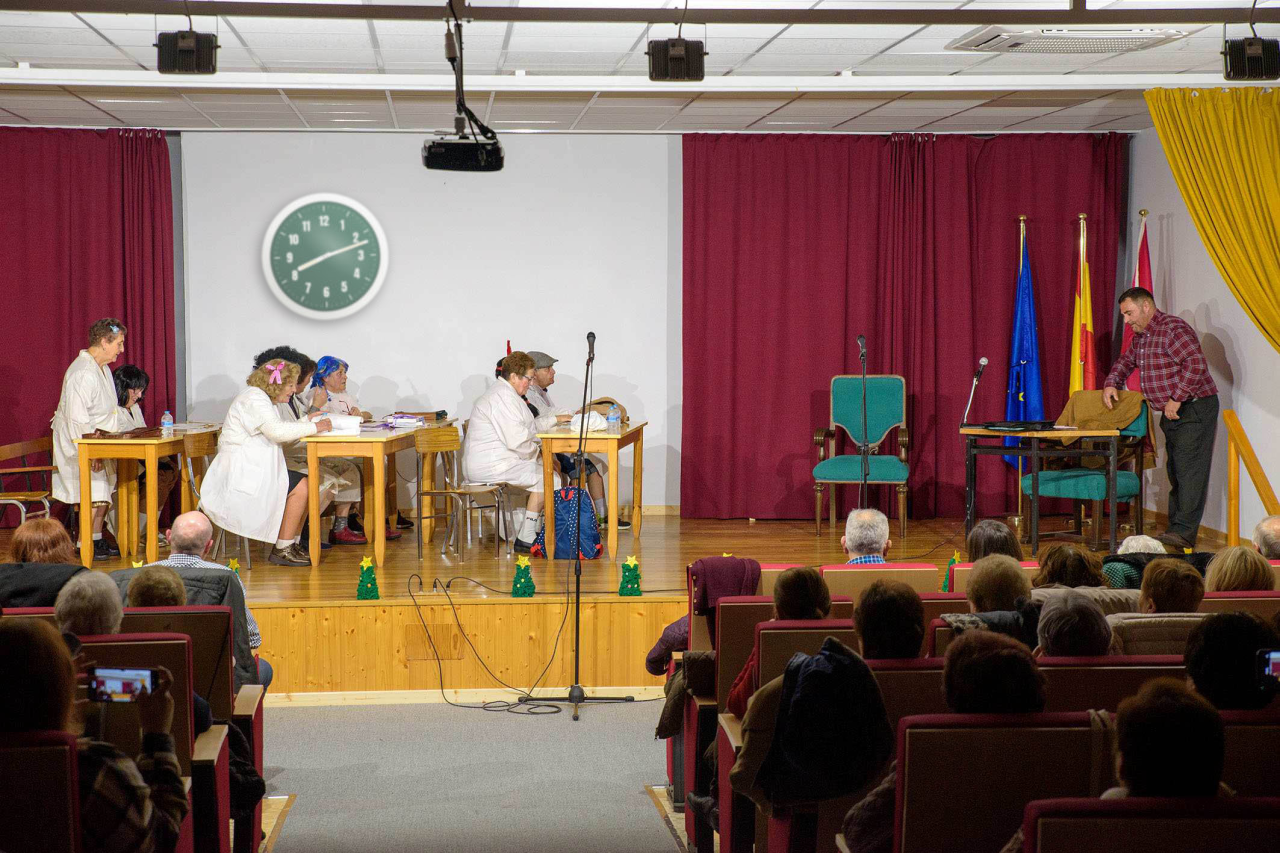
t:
8:12
